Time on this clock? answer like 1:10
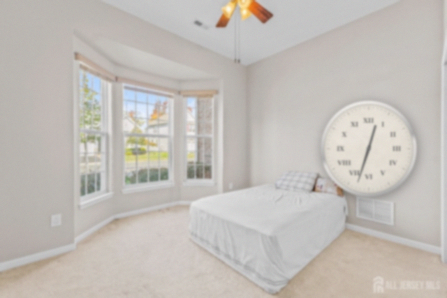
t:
12:33
